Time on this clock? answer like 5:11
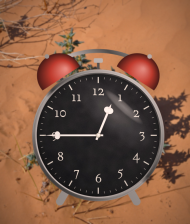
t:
12:45
